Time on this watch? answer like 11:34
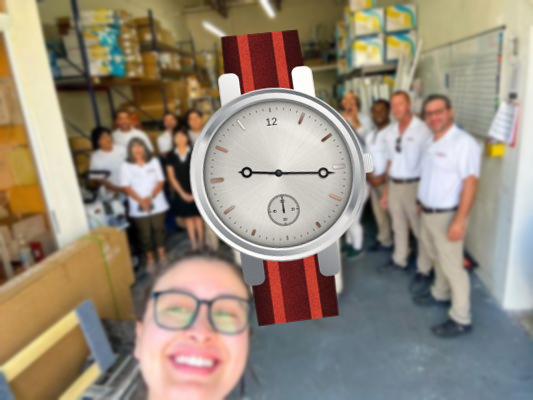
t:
9:16
